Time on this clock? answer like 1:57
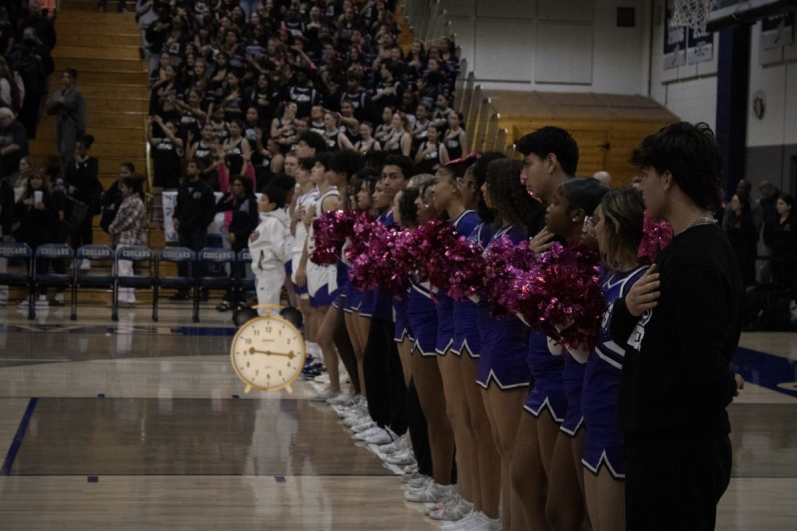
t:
9:16
